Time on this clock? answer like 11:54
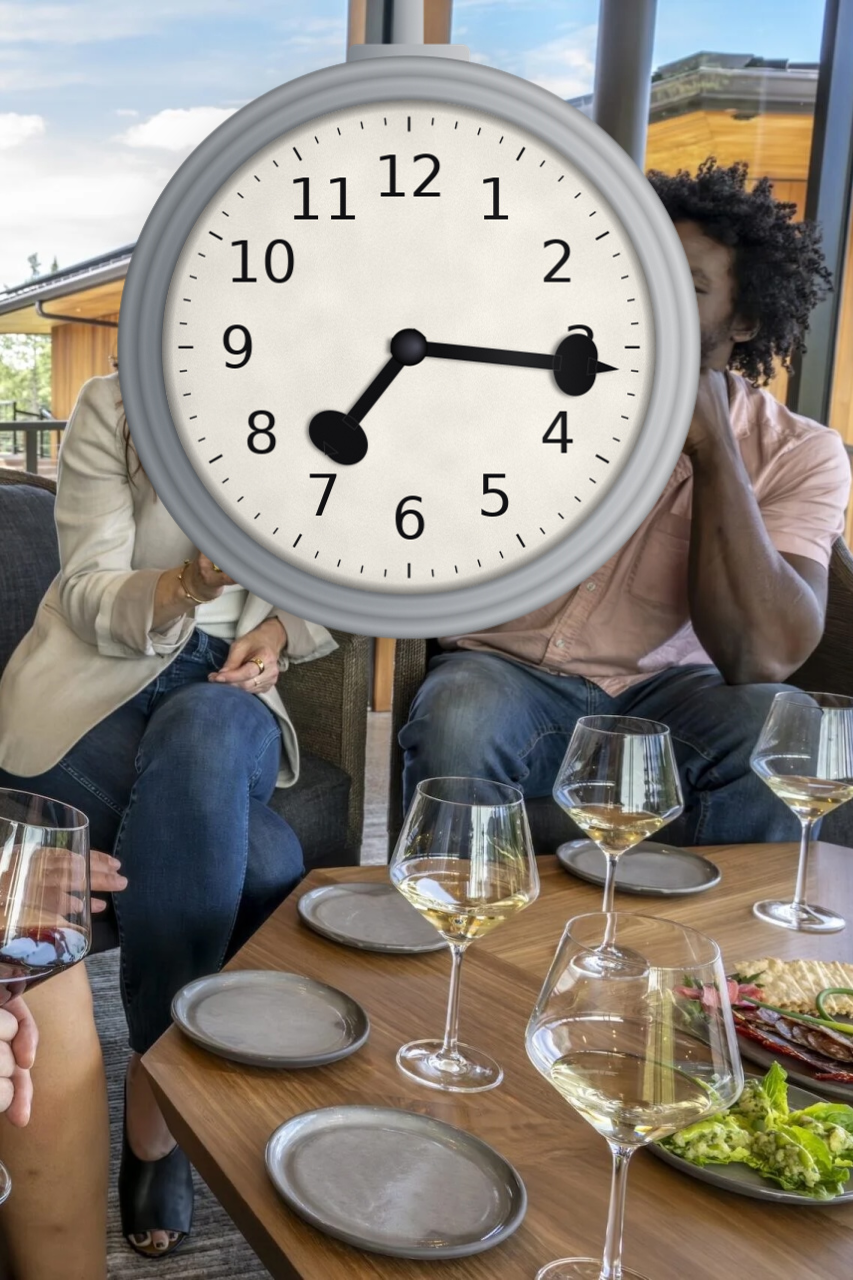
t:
7:16
